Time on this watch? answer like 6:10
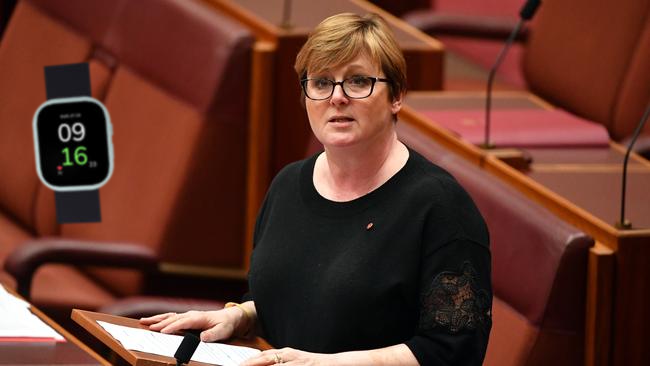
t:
9:16
